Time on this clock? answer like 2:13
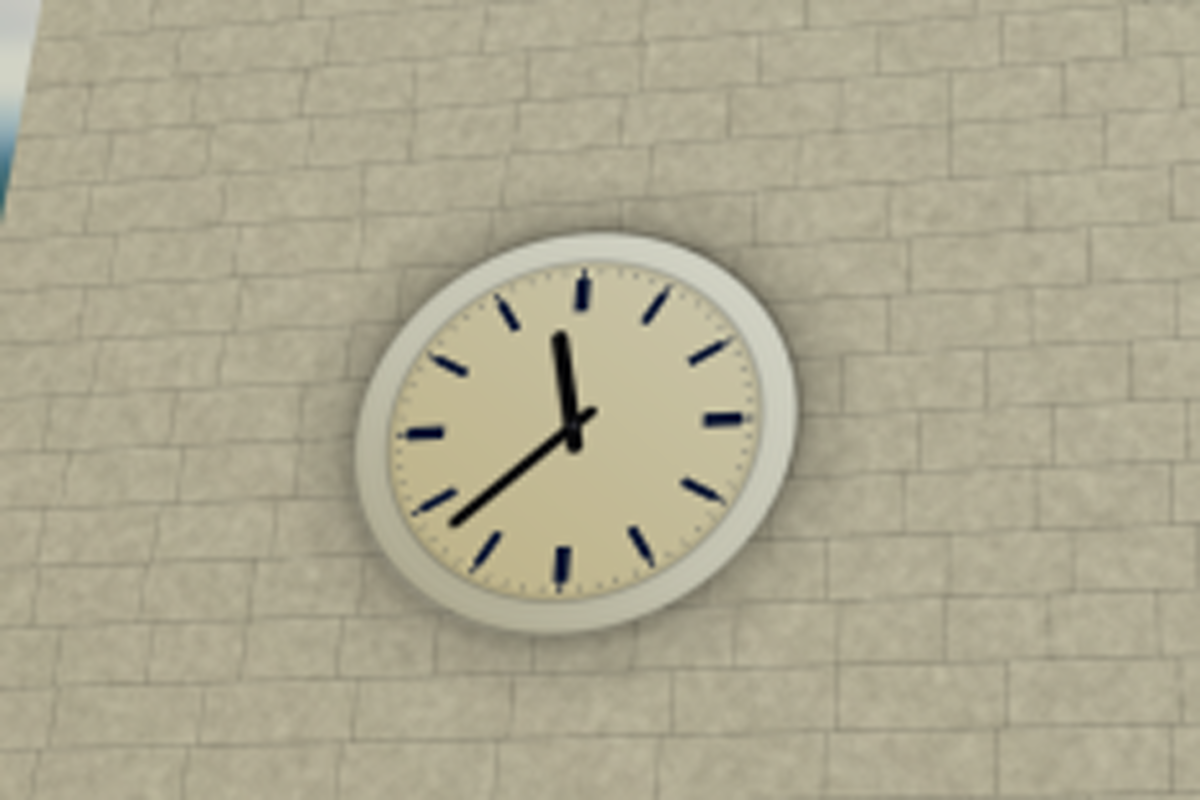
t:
11:38
